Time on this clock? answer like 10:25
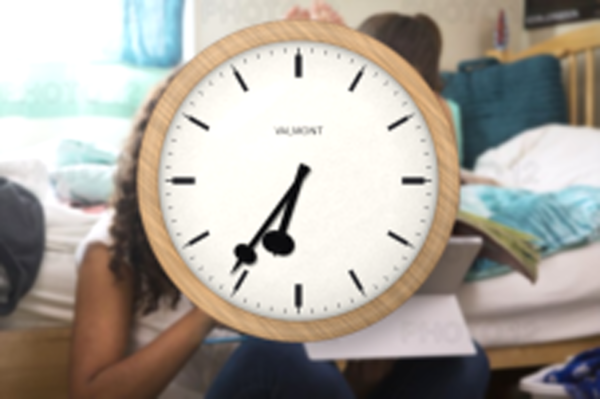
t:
6:36
